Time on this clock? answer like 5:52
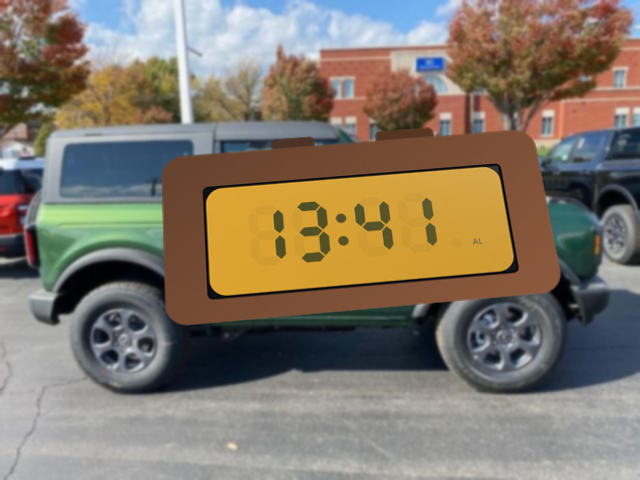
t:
13:41
